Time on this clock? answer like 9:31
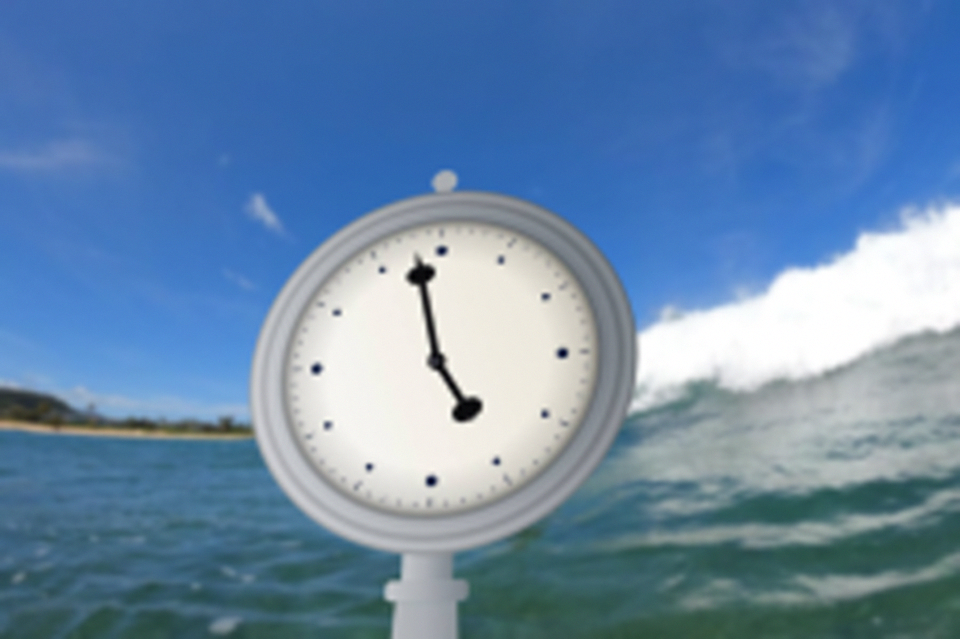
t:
4:58
